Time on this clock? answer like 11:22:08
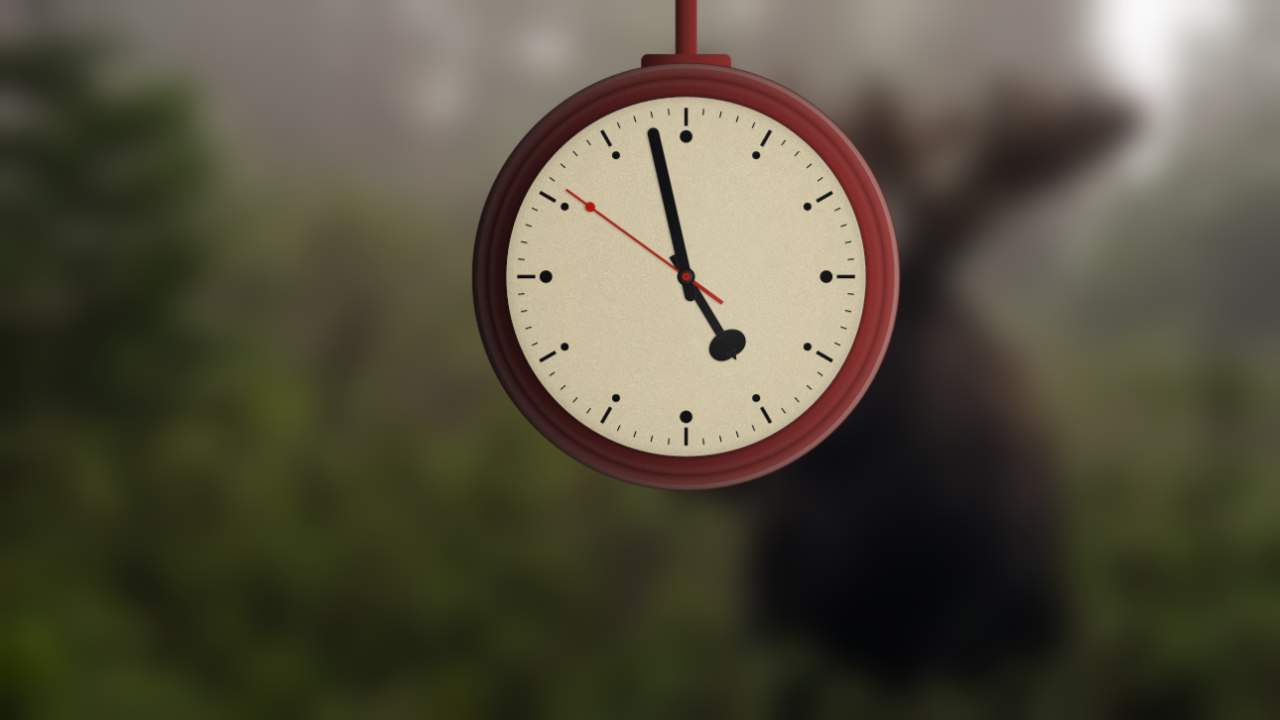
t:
4:57:51
